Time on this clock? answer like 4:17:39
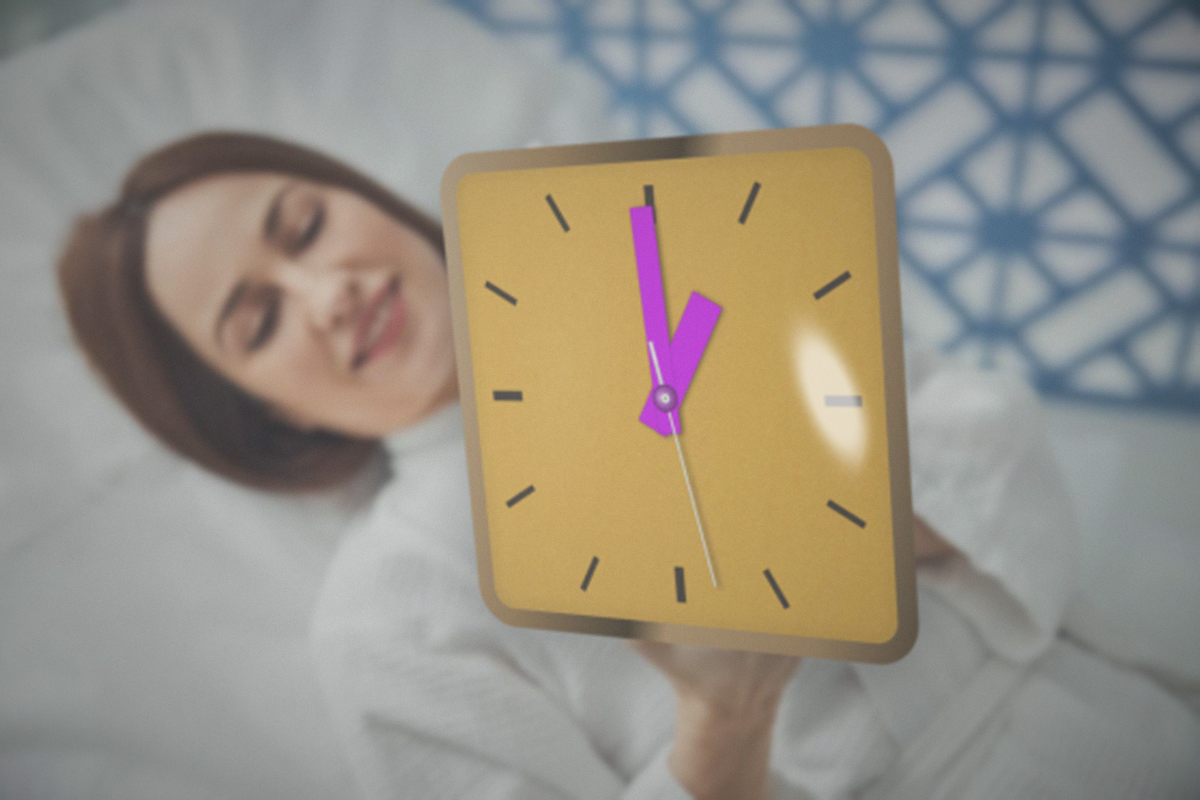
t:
12:59:28
